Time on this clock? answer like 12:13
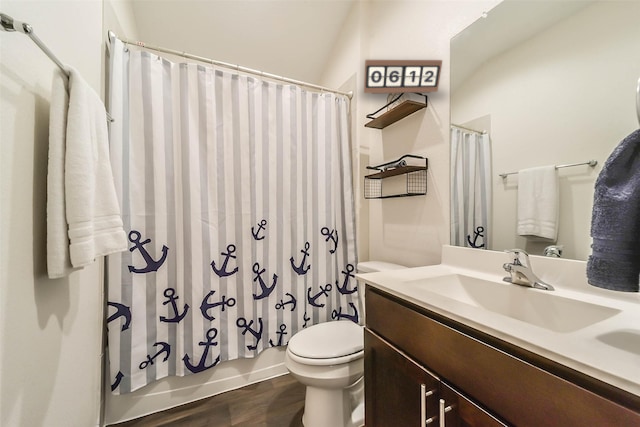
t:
6:12
